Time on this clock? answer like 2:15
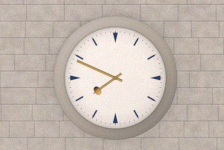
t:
7:49
